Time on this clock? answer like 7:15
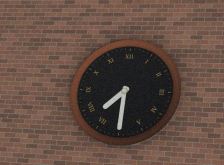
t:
7:30
